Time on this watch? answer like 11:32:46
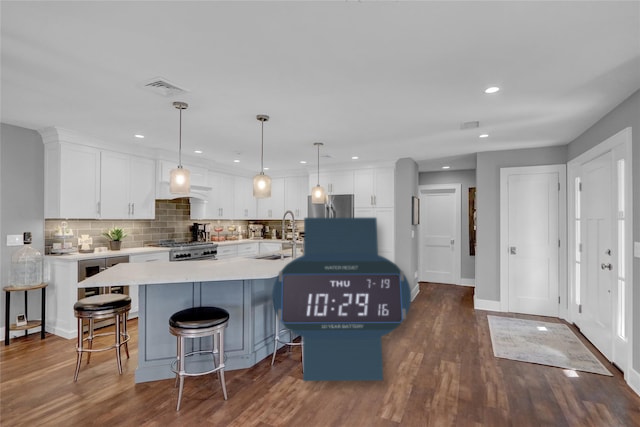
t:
10:29:16
